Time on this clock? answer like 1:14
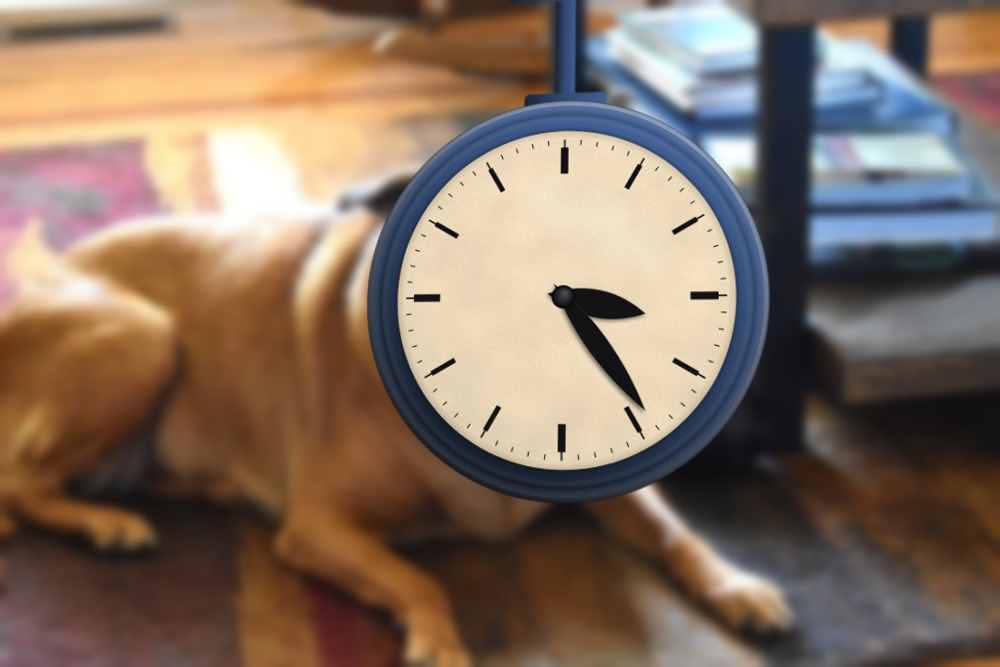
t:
3:24
